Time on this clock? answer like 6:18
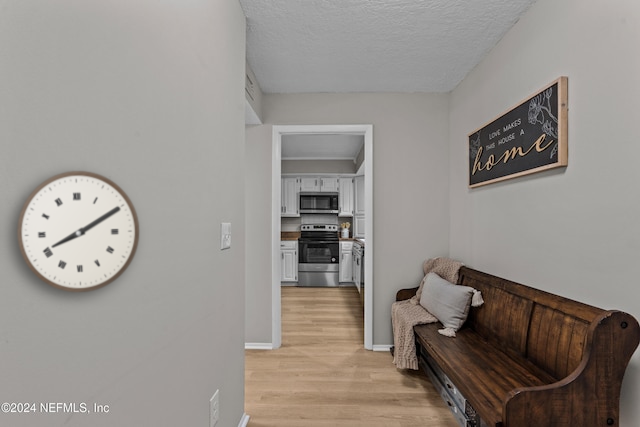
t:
8:10
